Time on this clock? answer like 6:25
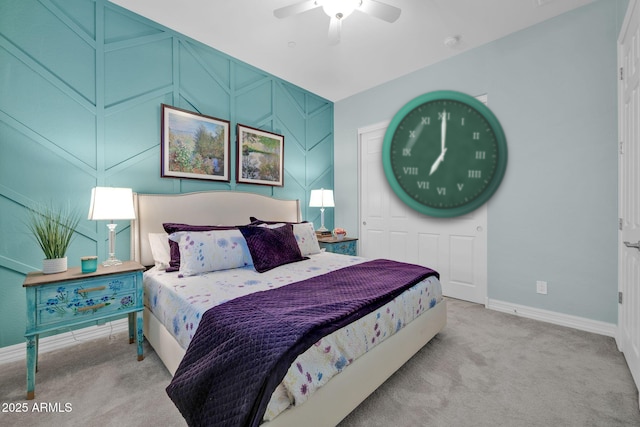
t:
7:00
